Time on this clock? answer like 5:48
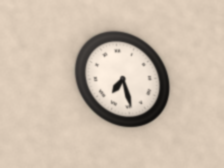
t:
7:29
